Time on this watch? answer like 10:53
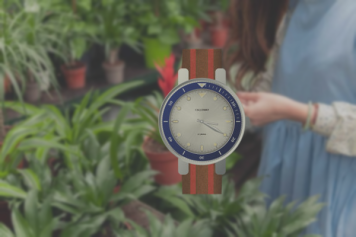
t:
3:20
